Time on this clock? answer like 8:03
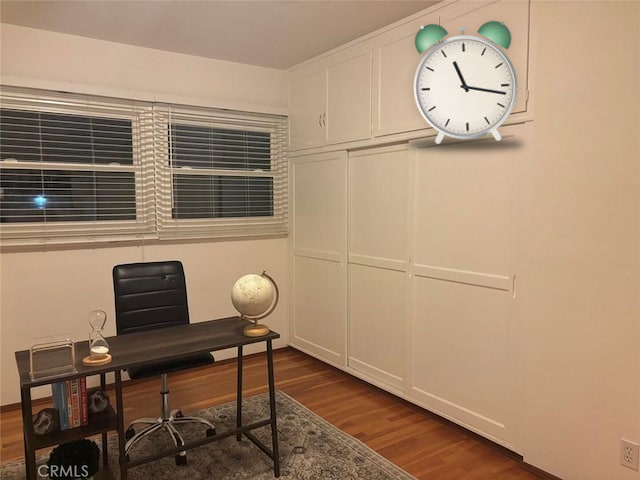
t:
11:17
